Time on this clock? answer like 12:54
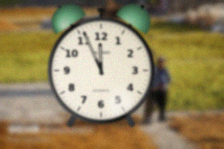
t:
11:56
